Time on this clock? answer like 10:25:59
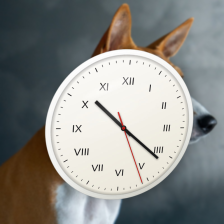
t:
10:21:26
